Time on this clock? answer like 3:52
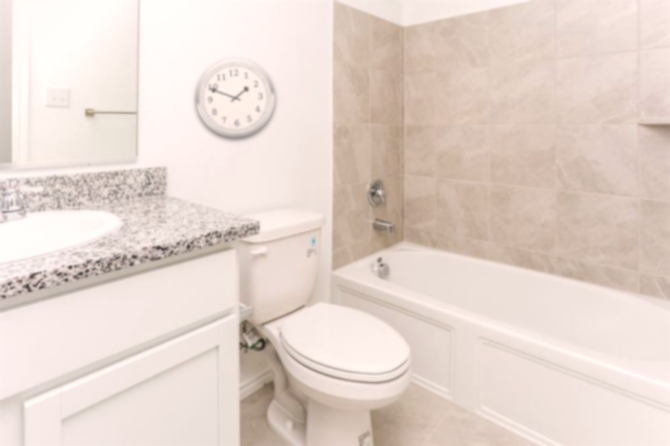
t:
1:49
